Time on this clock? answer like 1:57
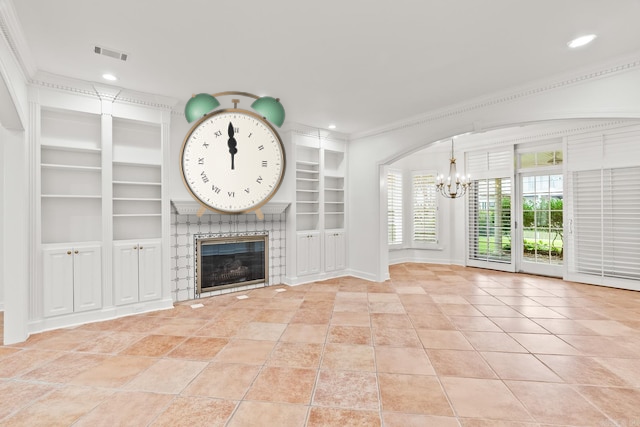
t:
11:59
